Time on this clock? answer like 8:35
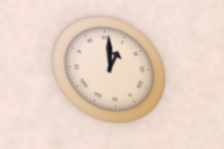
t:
1:01
